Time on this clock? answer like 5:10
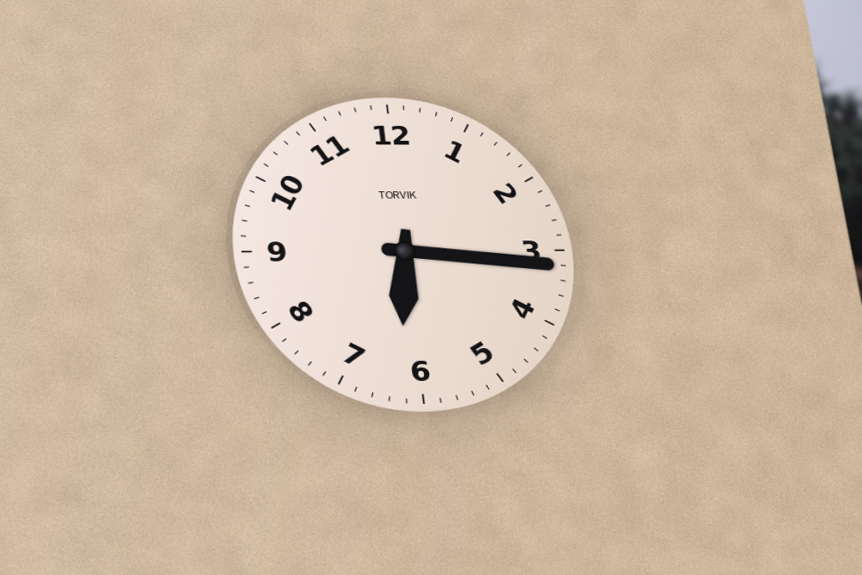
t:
6:16
